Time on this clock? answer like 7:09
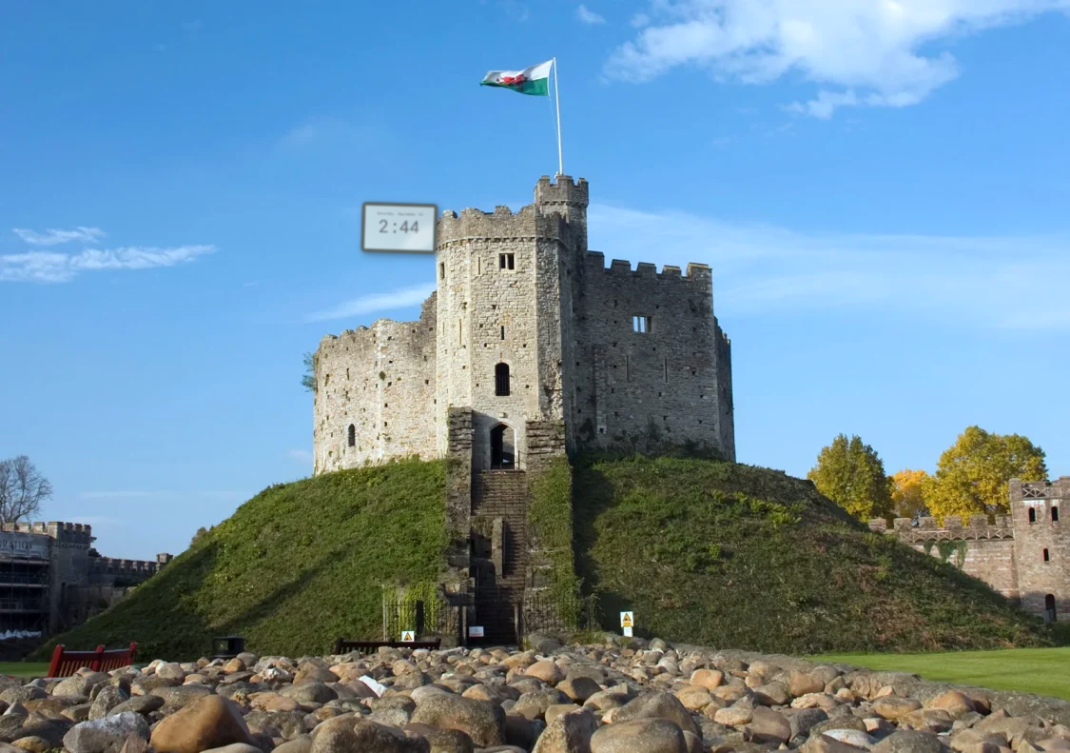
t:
2:44
